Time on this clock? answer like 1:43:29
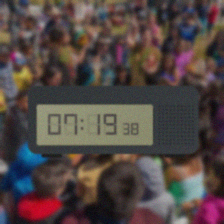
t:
7:19:38
